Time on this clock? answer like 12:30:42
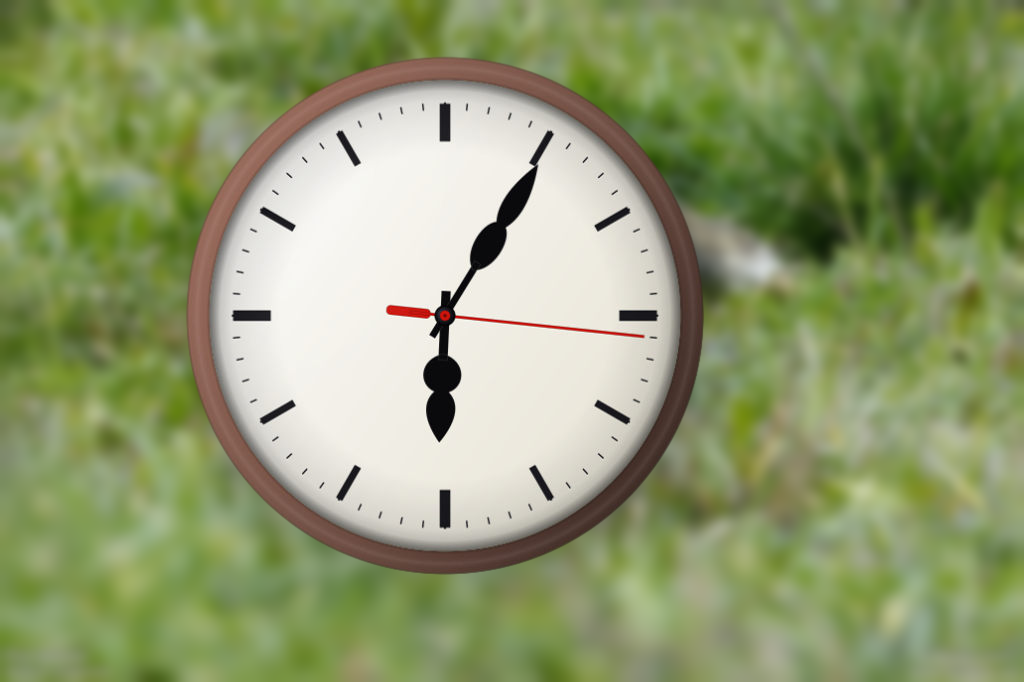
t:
6:05:16
